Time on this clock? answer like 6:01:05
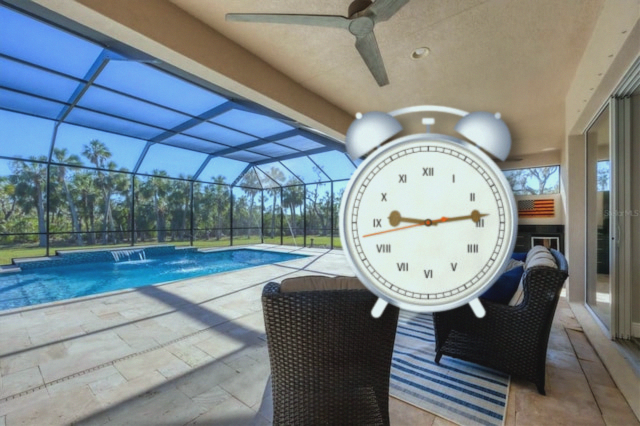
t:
9:13:43
